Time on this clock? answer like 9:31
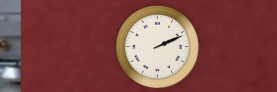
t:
2:11
